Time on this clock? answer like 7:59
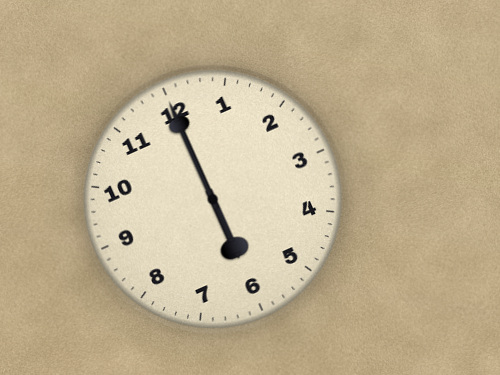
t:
6:00
